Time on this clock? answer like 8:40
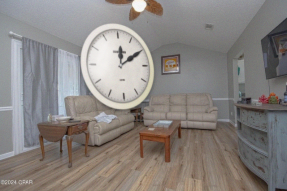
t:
12:10
